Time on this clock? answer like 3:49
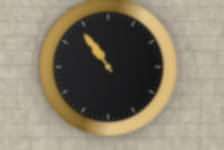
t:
10:54
